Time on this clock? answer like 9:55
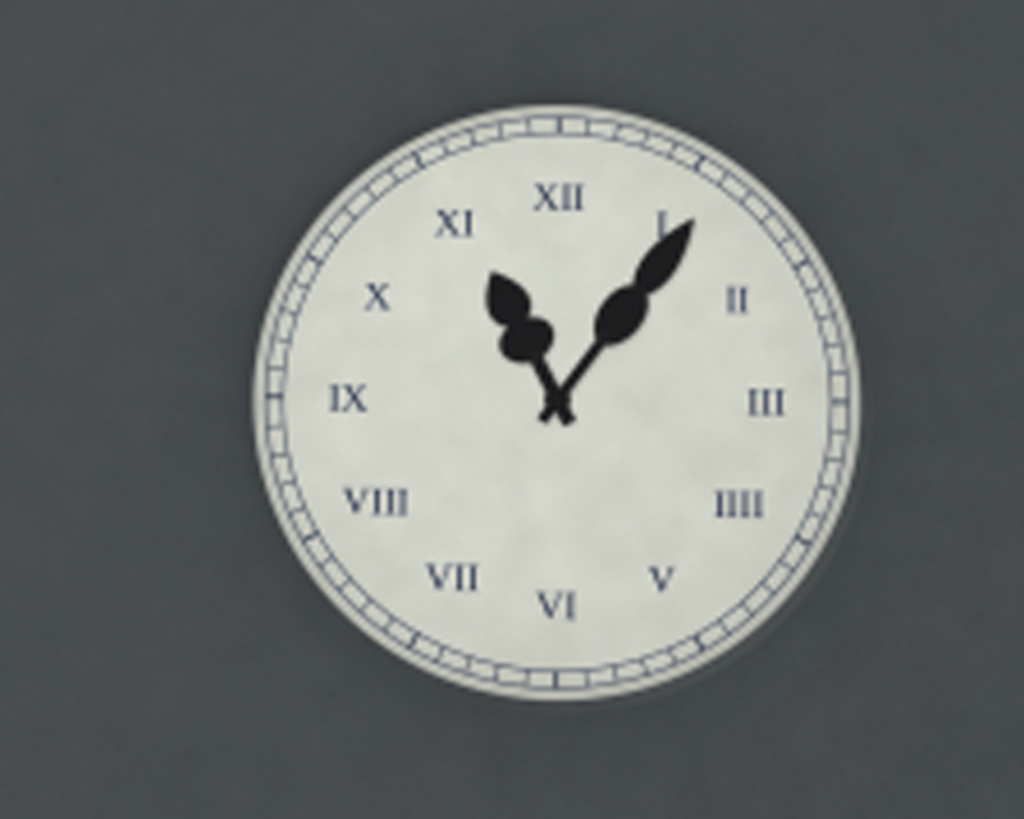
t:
11:06
